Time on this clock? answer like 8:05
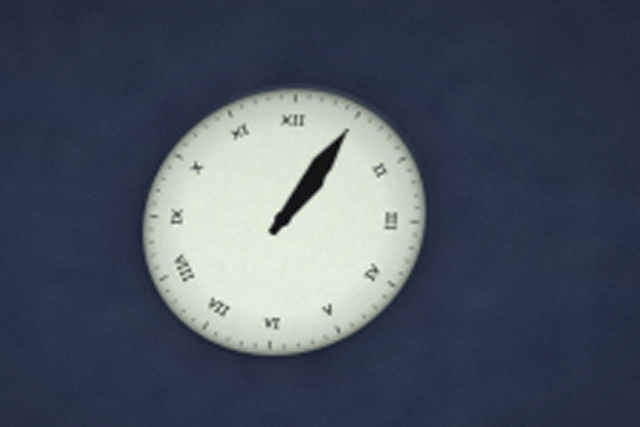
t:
1:05
